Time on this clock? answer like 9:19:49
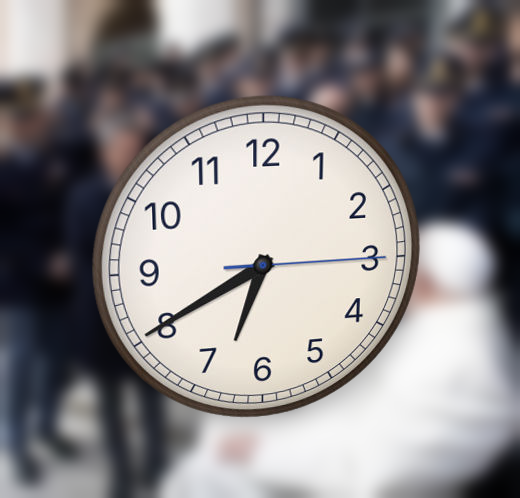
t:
6:40:15
